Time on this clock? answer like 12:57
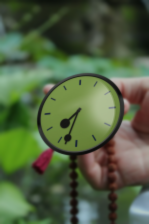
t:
7:33
